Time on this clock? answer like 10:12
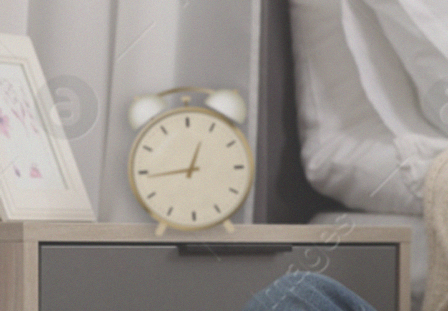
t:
12:44
